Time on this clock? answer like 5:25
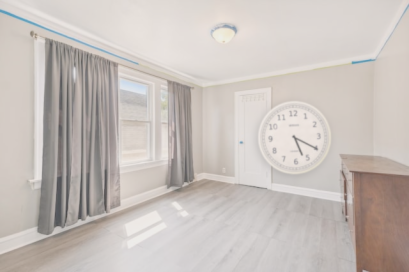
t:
5:20
